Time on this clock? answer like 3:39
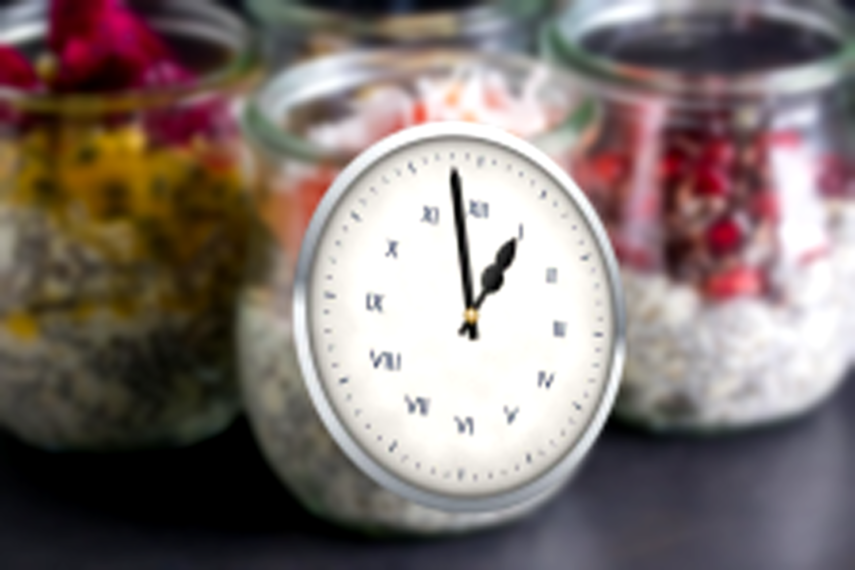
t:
12:58
